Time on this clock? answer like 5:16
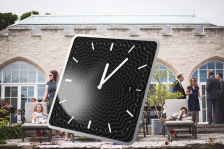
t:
12:06
